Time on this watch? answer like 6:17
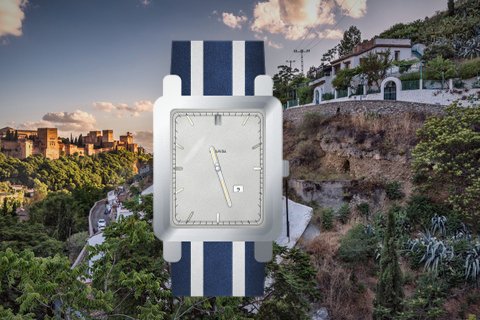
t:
11:27
